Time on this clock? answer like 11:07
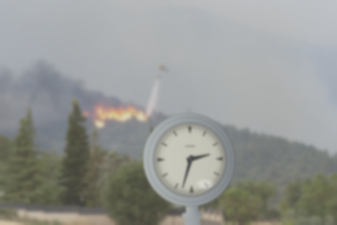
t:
2:33
